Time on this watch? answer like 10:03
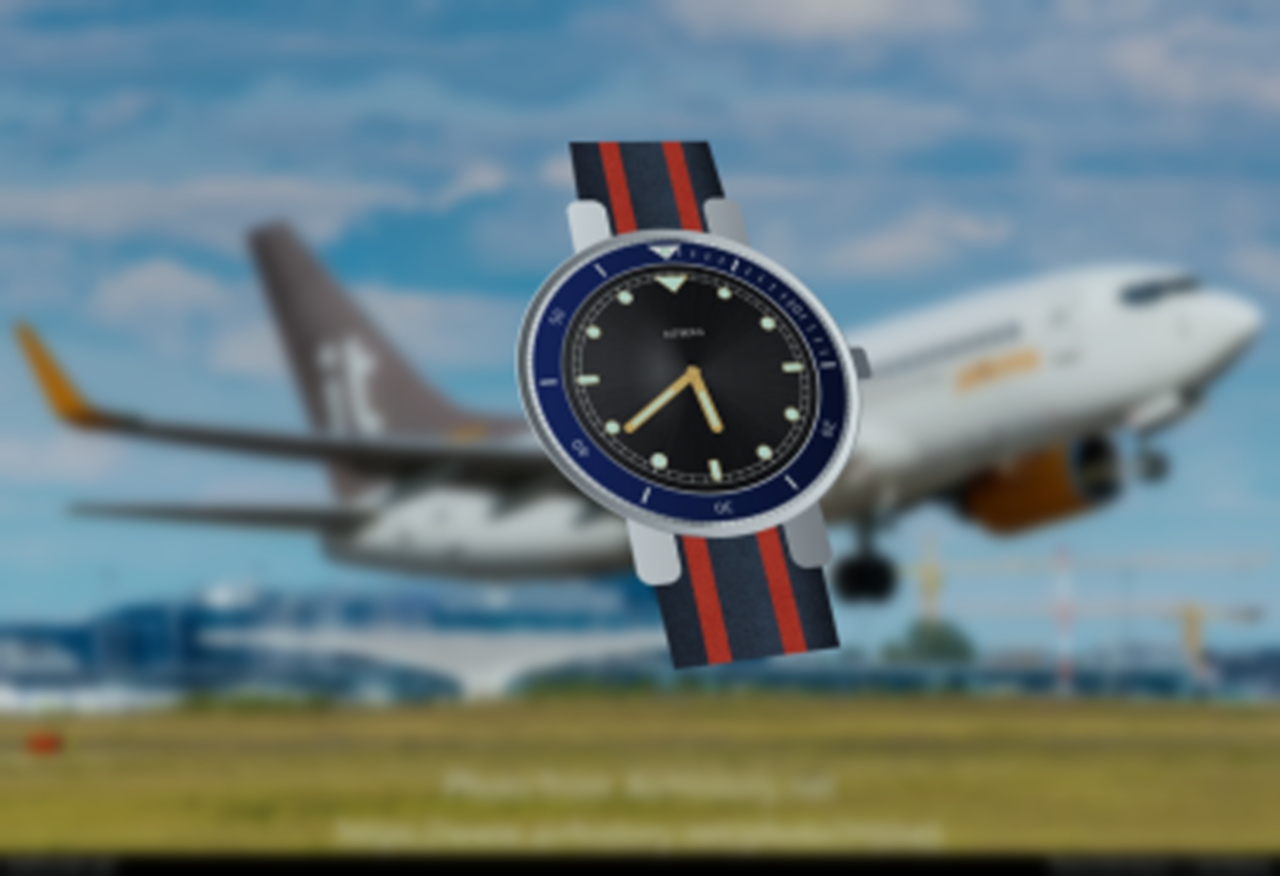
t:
5:39
